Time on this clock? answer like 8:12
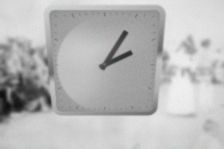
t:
2:05
